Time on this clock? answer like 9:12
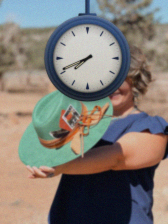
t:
7:41
